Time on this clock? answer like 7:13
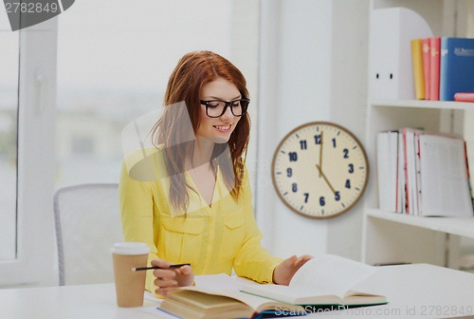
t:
5:01
